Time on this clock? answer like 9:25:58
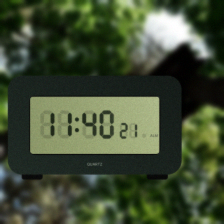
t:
11:40:21
